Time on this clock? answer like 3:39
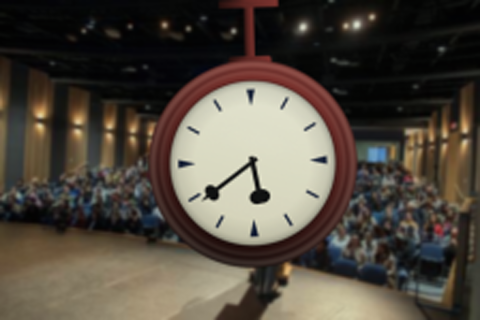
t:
5:39
